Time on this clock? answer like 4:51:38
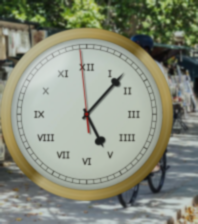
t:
5:06:59
